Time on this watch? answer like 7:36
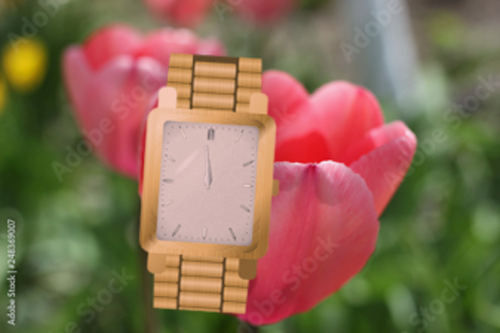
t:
11:59
